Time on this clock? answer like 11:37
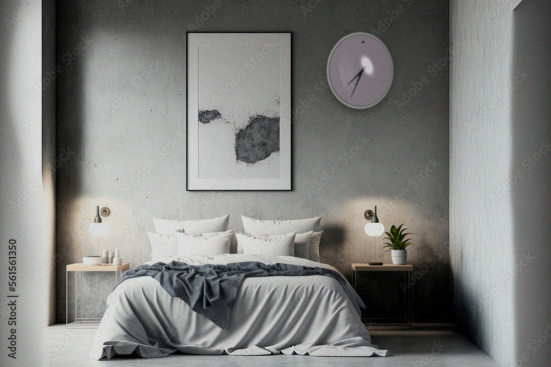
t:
7:34
